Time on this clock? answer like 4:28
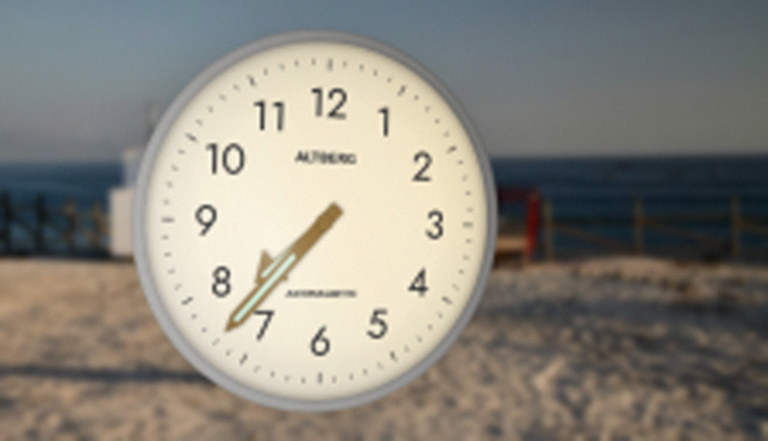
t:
7:37
